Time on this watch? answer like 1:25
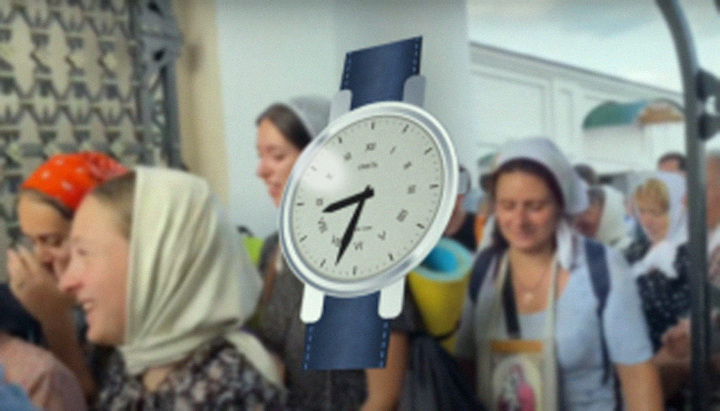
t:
8:33
